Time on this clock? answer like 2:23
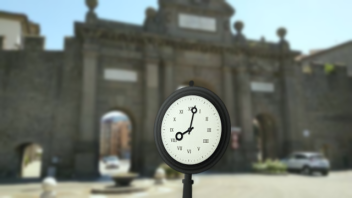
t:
8:02
